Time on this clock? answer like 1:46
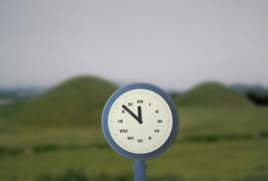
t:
11:52
